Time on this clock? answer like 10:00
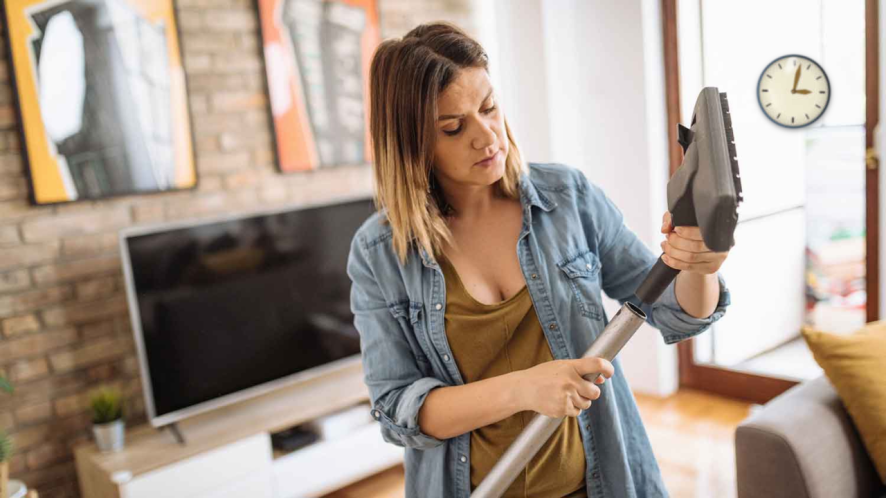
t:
3:02
